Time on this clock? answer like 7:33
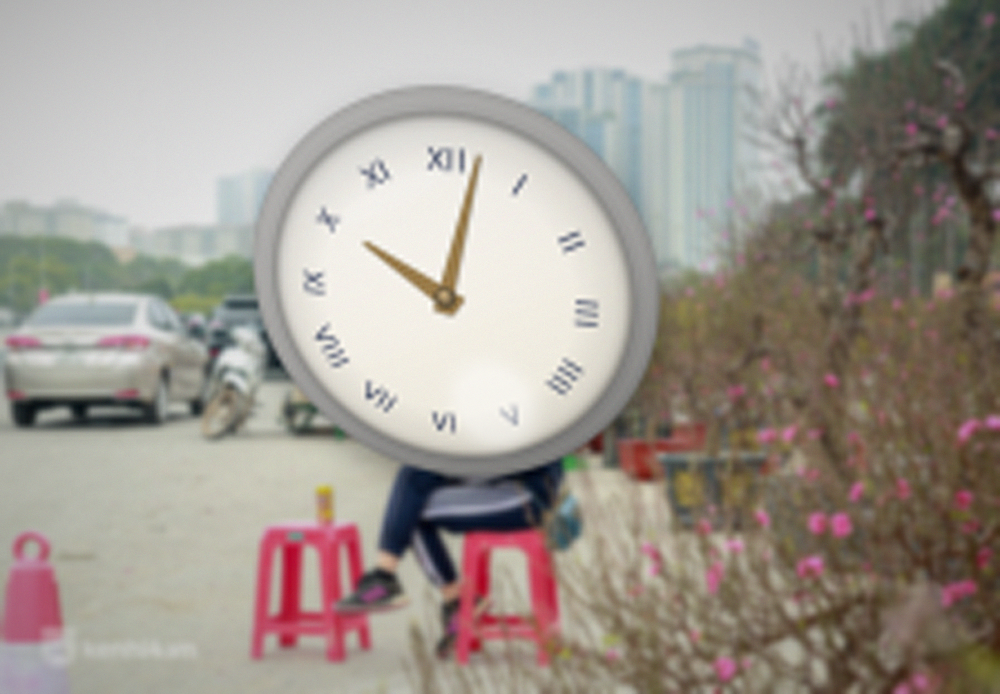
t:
10:02
